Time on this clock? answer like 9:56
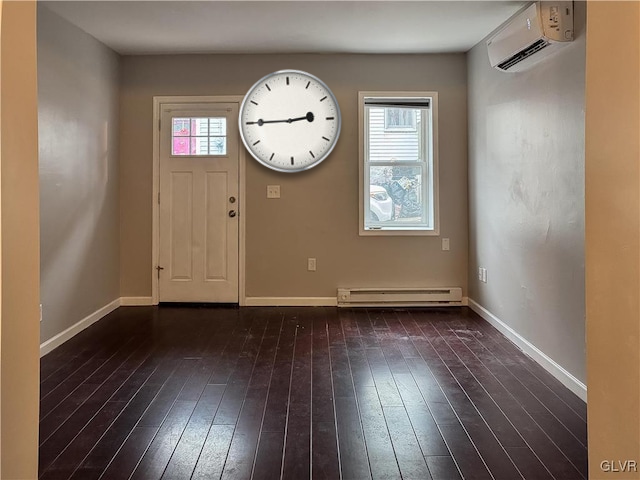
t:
2:45
